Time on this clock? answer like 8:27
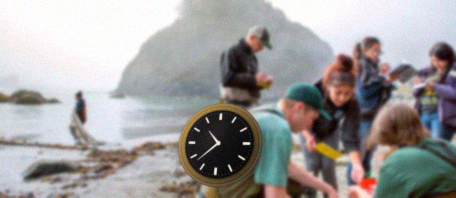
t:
10:38
